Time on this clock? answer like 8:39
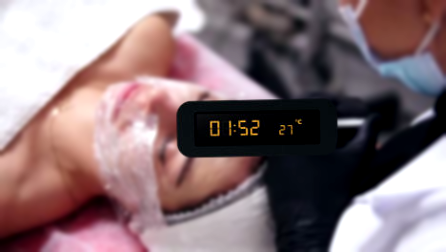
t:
1:52
